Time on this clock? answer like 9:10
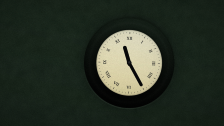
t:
11:25
